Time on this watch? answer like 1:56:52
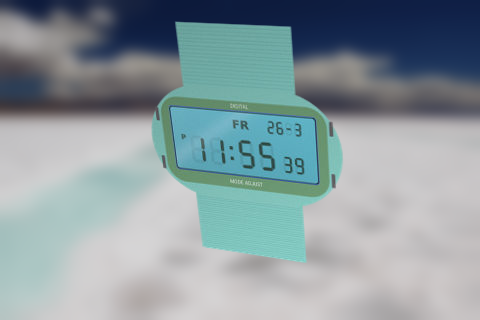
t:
11:55:39
